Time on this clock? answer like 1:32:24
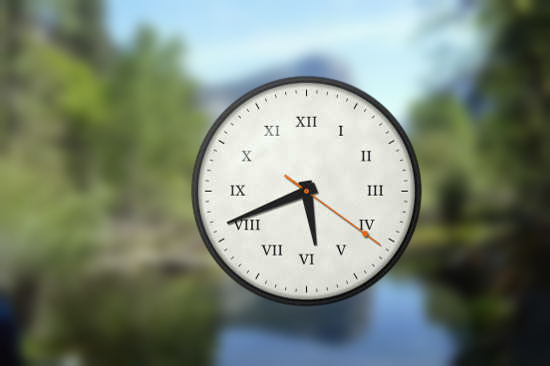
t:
5:41:21
